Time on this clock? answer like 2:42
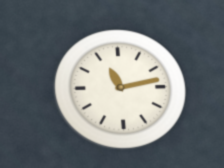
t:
11:13
